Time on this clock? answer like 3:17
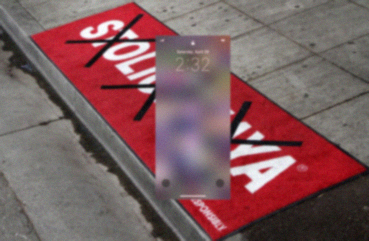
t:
2:32
